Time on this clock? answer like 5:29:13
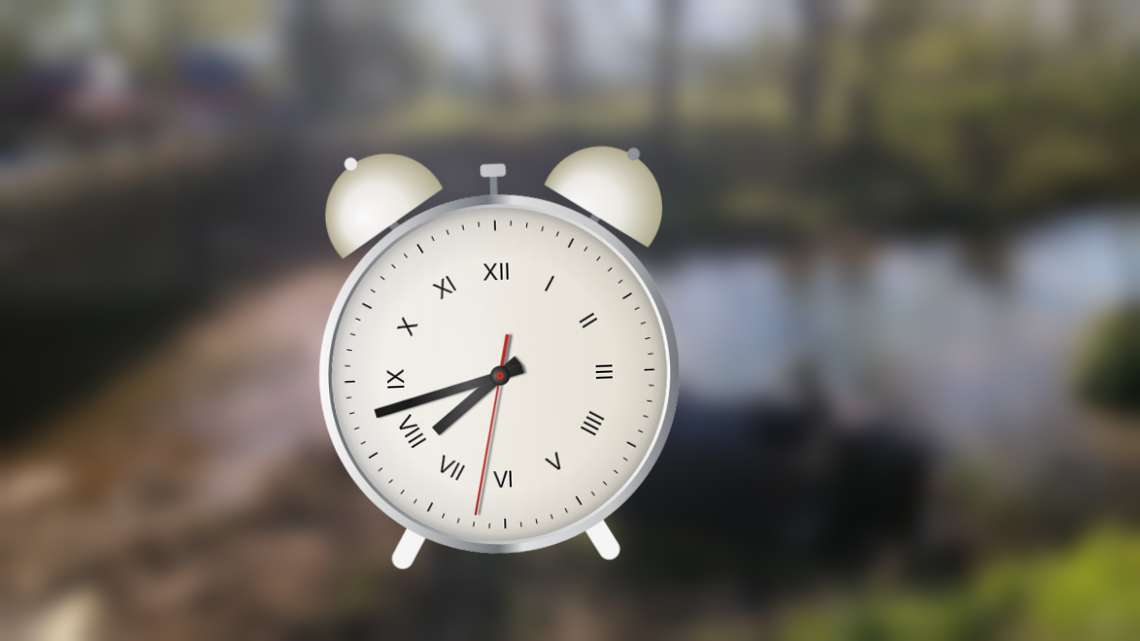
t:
7:42:32
